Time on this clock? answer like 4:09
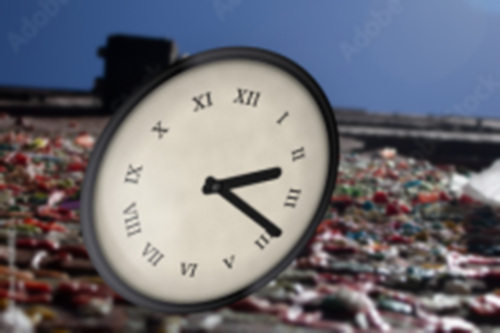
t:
2:19
